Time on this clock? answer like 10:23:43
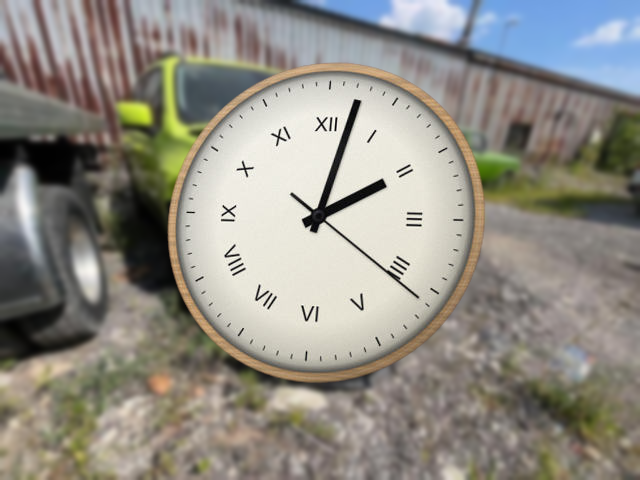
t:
2:02:21
